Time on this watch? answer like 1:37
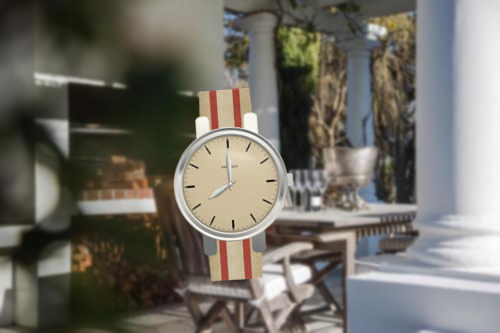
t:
8:00
